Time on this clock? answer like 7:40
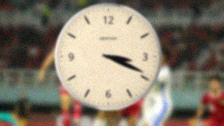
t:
3:19
